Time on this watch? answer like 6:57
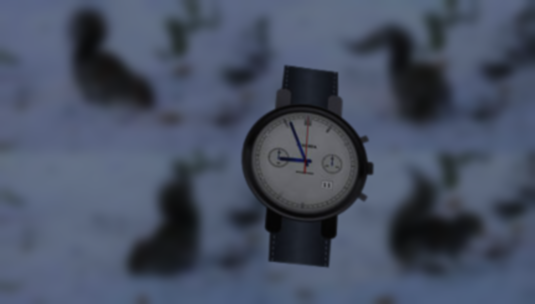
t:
8:56
